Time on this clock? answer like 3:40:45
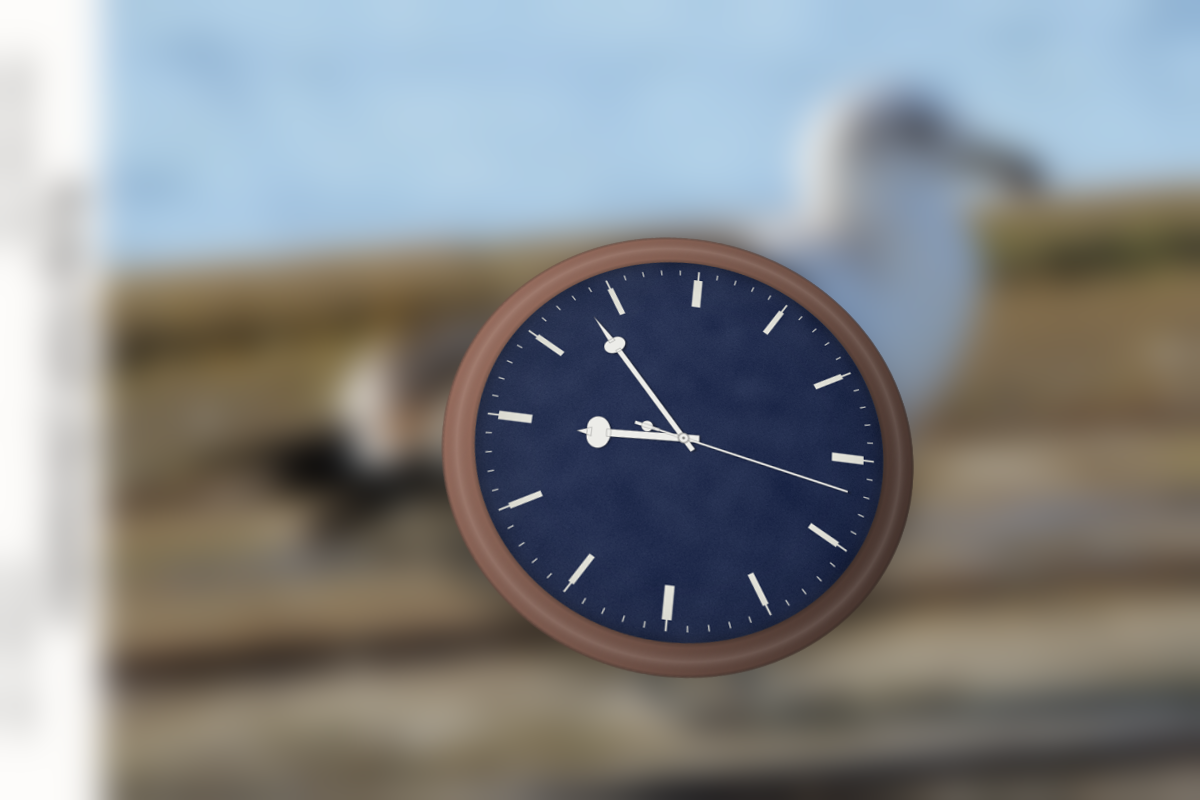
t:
8:53:17
